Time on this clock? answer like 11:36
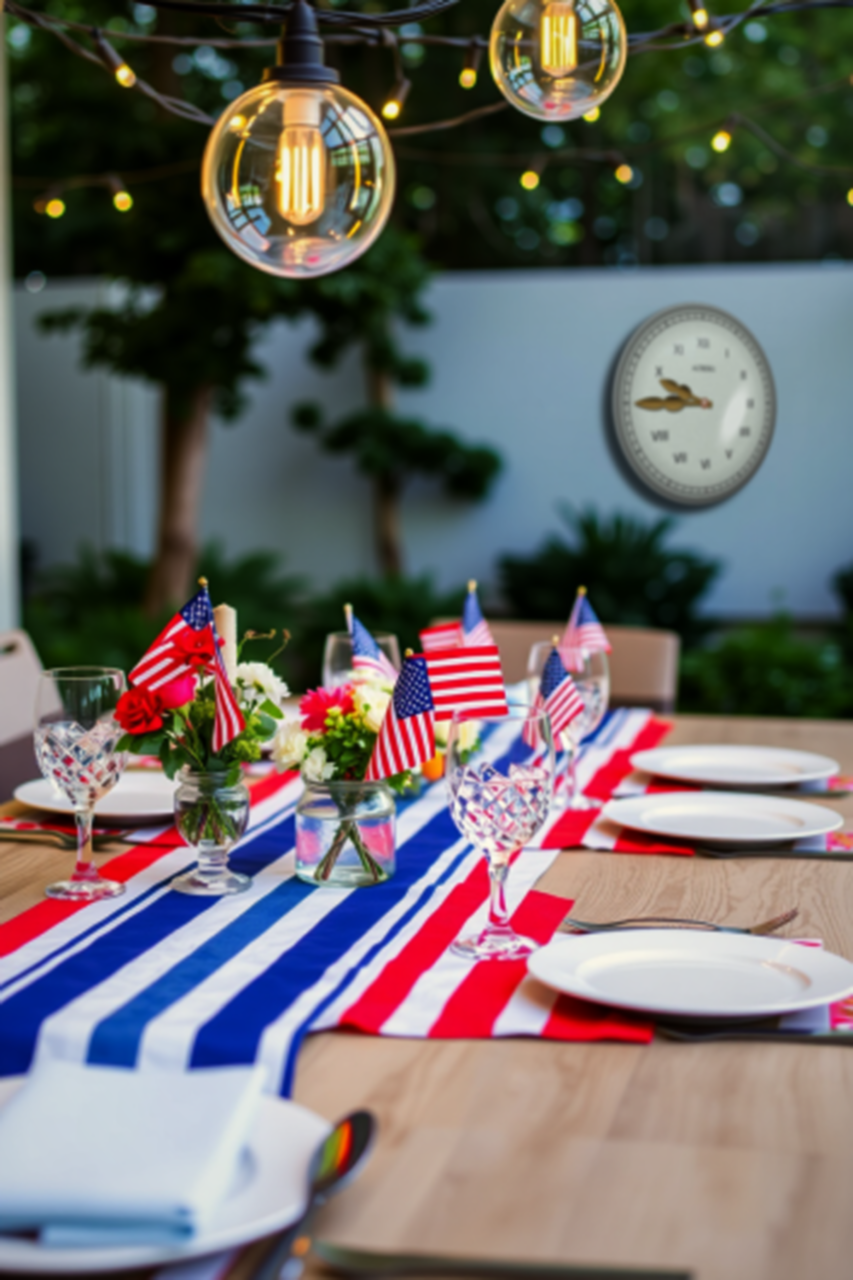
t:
9:45
